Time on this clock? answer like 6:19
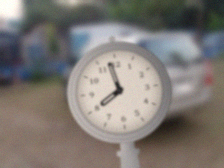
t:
7:58
